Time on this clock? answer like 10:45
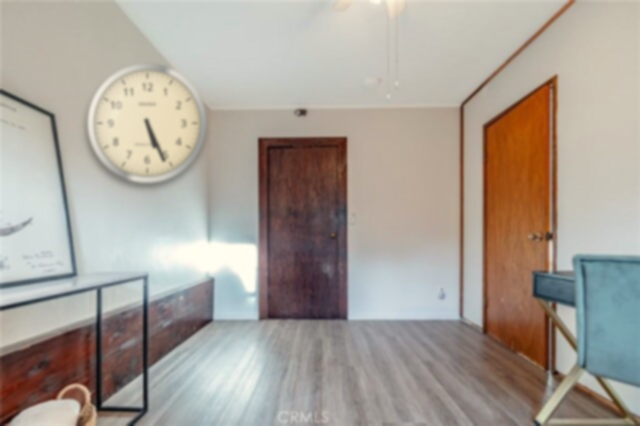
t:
5:26
